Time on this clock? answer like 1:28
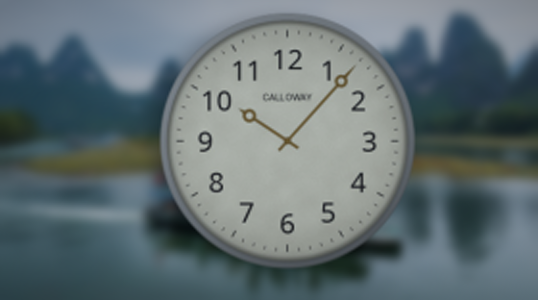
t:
10:07
